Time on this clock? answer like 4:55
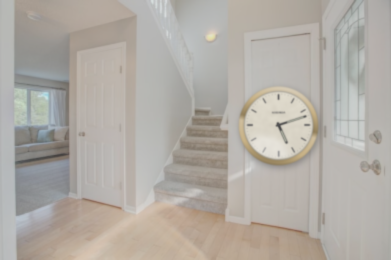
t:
5:12
